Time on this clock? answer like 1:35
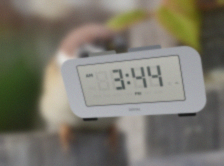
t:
3:44
